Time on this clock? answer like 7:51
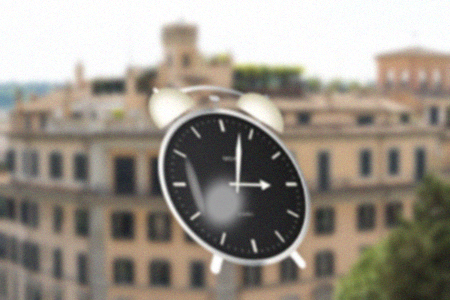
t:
3:03
